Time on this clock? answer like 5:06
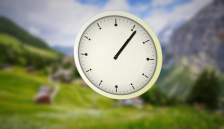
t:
1:06
